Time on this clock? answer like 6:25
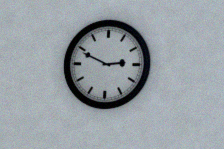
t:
2:49
